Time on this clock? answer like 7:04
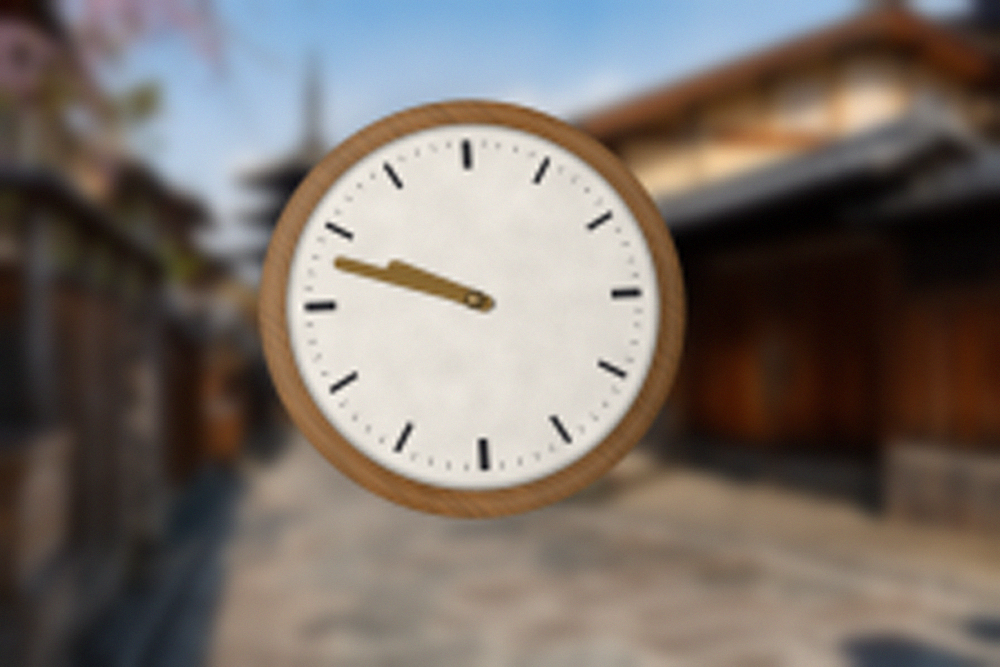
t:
9:48
